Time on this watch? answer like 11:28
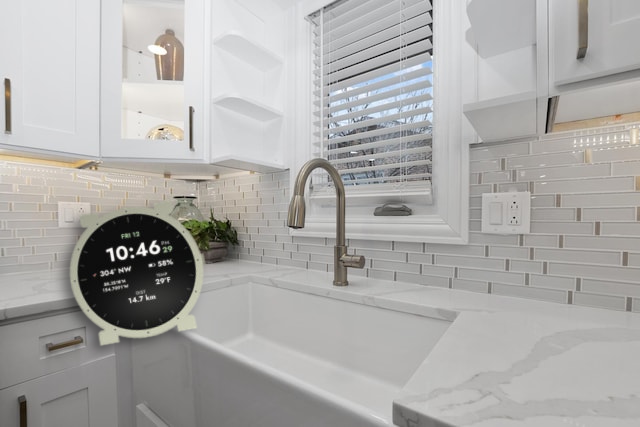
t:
10:46
